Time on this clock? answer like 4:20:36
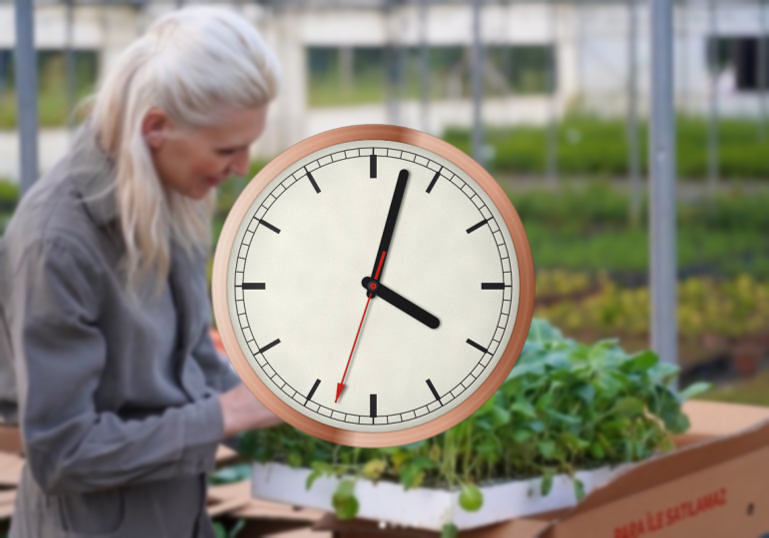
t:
4:02:33
